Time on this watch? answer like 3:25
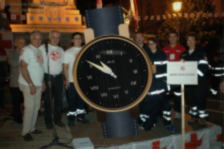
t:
10:51
